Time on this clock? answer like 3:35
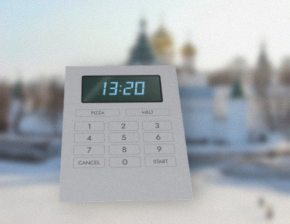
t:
13:20
